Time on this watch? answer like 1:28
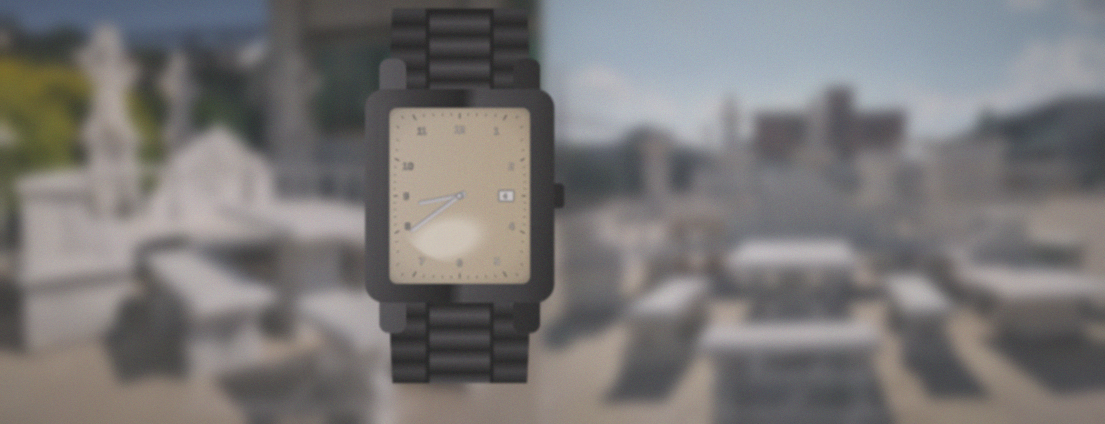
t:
8:39
